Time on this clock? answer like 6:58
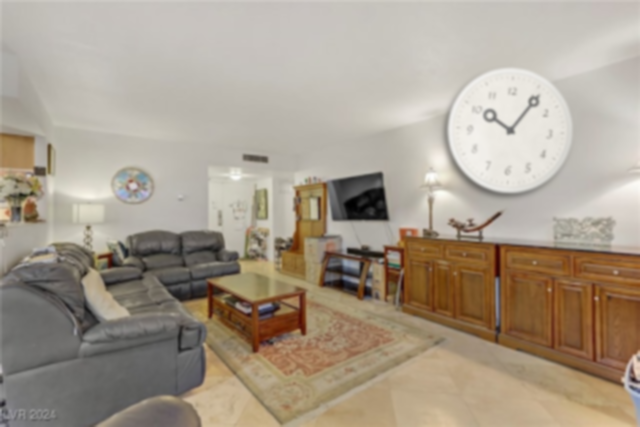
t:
10:06
